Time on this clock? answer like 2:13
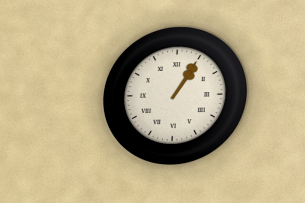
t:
1:05
